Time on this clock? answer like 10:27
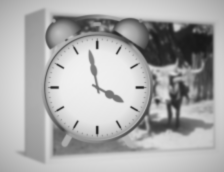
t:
3:58
